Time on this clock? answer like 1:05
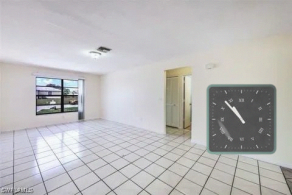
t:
10:53
